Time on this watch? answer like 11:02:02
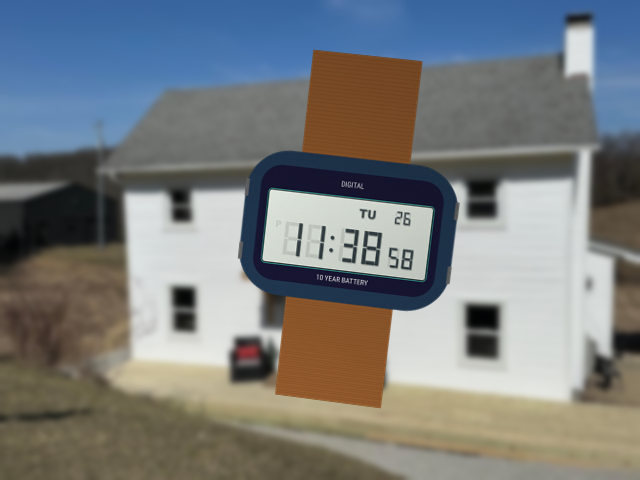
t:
11:38:58
